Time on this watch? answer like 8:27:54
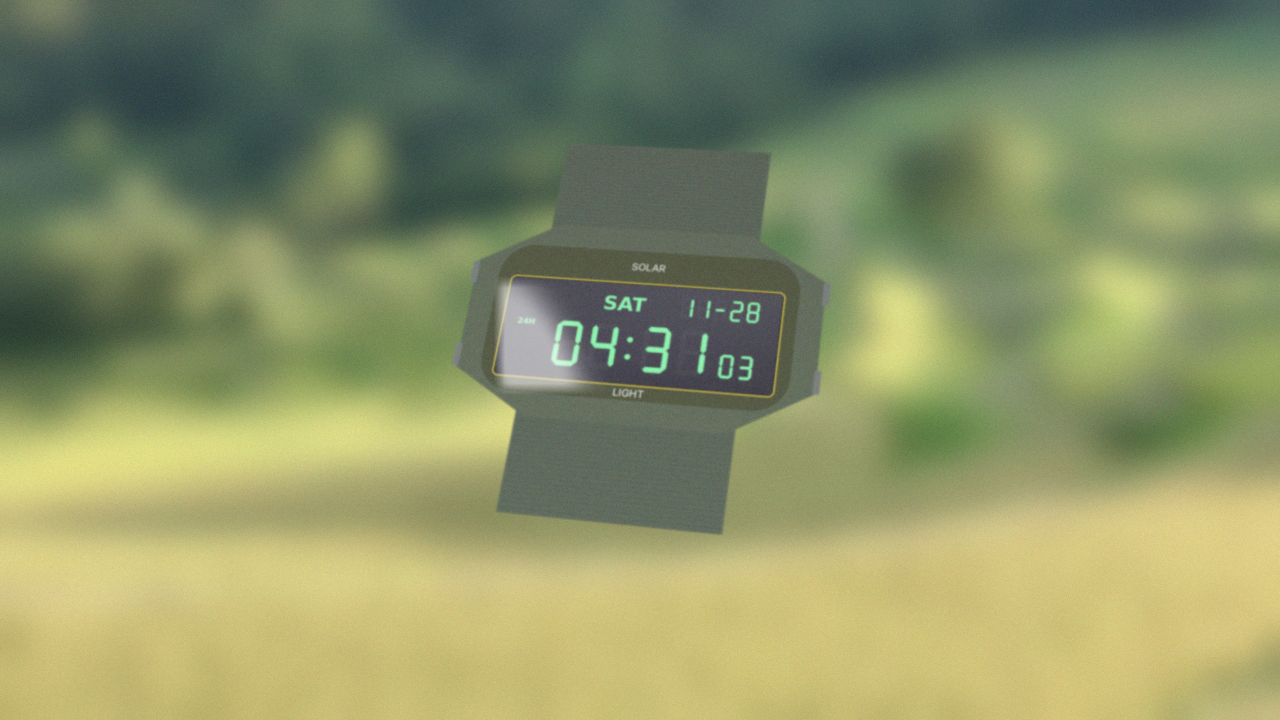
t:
4:31:03
